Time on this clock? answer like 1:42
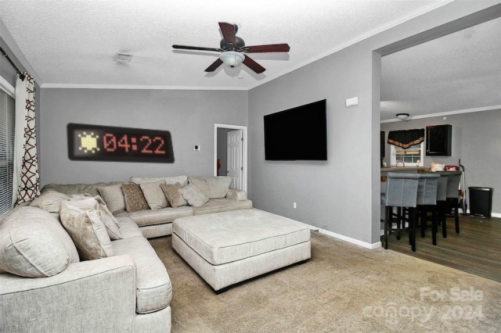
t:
4:22
